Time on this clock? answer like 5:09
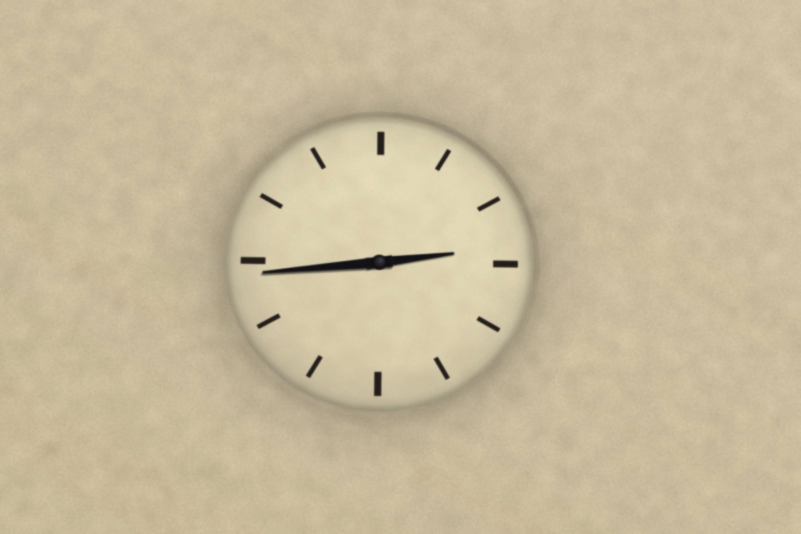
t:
2:44
